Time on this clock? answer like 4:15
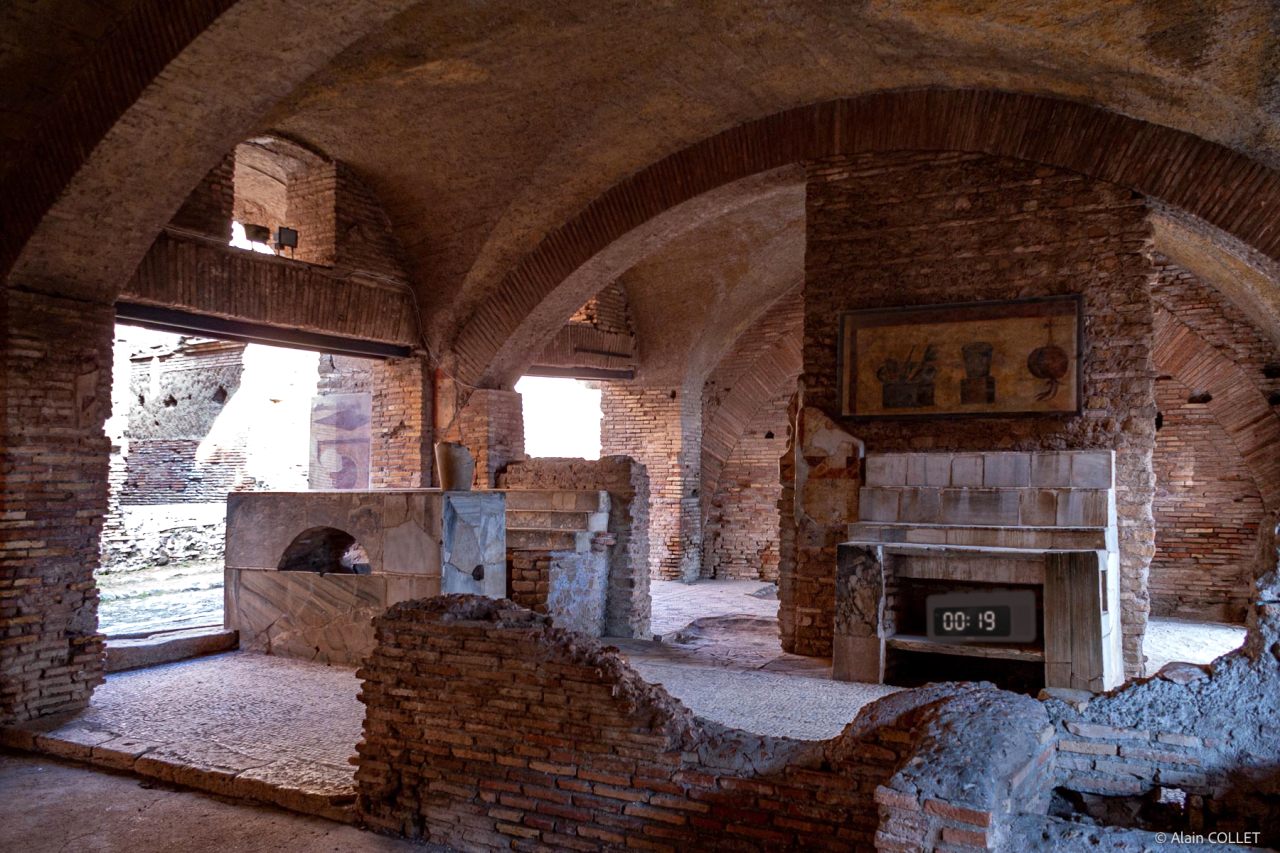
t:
0:19
